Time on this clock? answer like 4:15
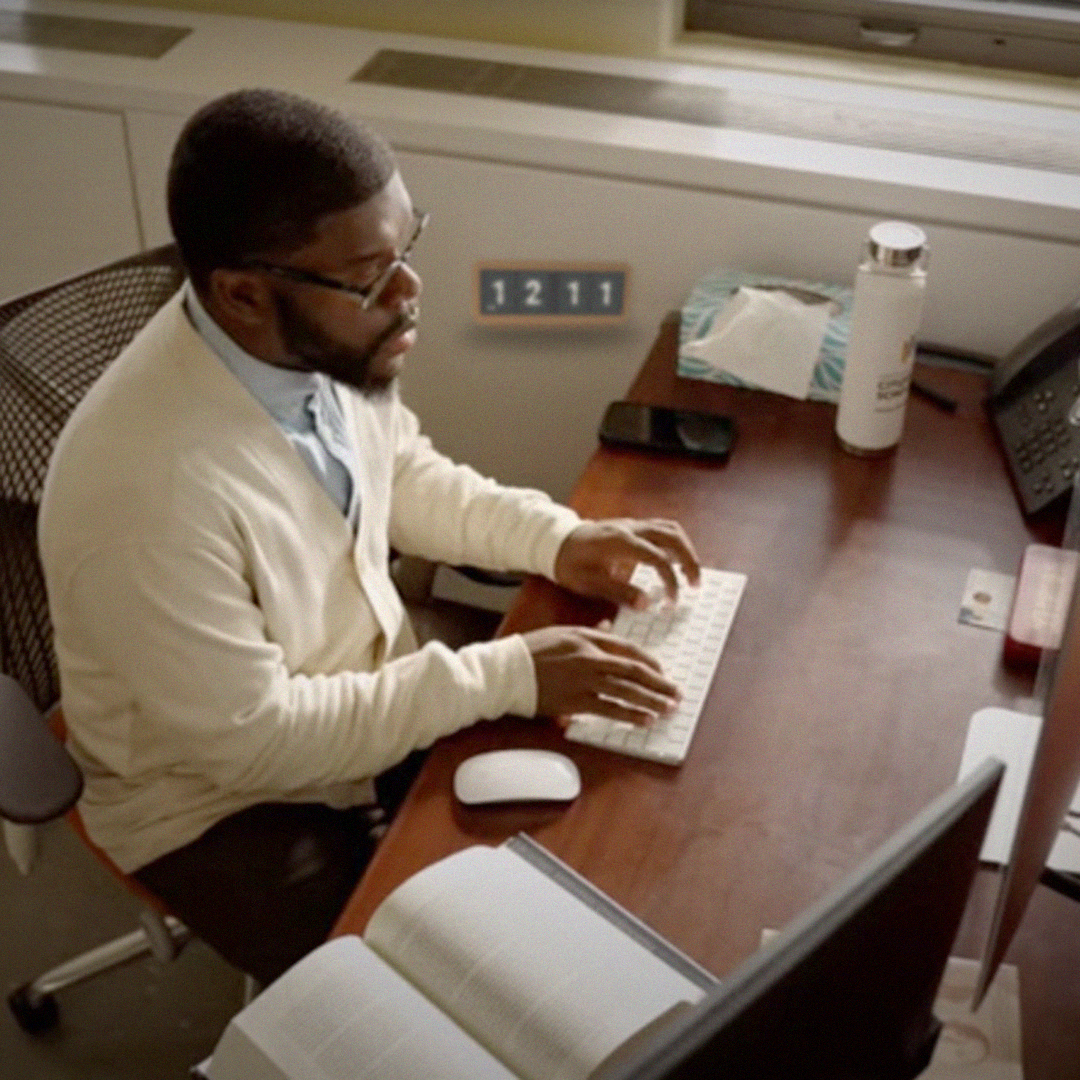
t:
12:11
